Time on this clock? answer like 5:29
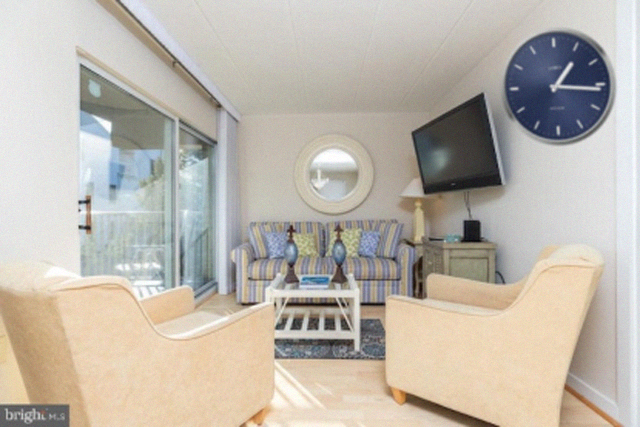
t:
1:16
